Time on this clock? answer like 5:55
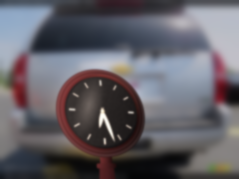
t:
6:27
